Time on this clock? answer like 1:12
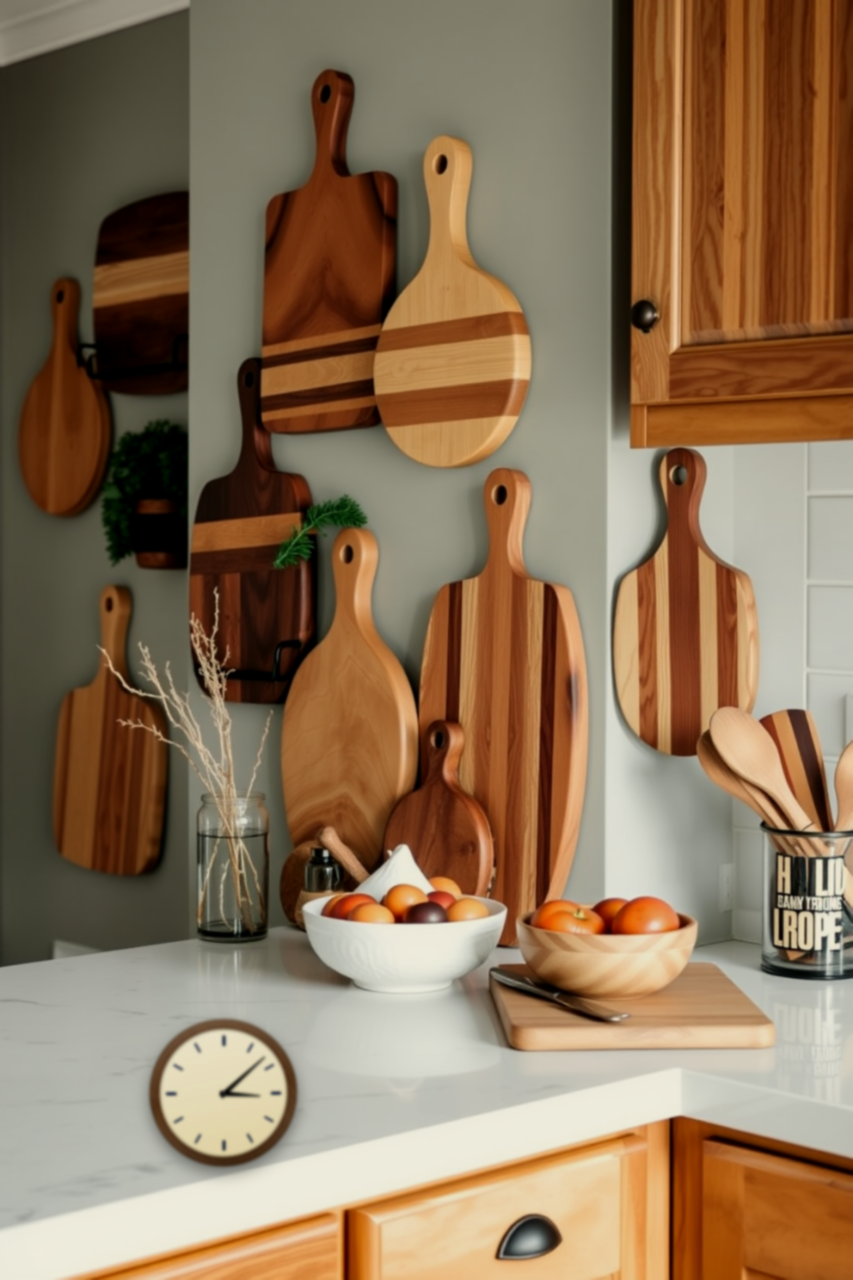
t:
3:08
